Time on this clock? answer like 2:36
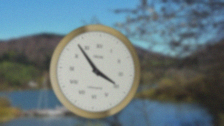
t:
3:53
